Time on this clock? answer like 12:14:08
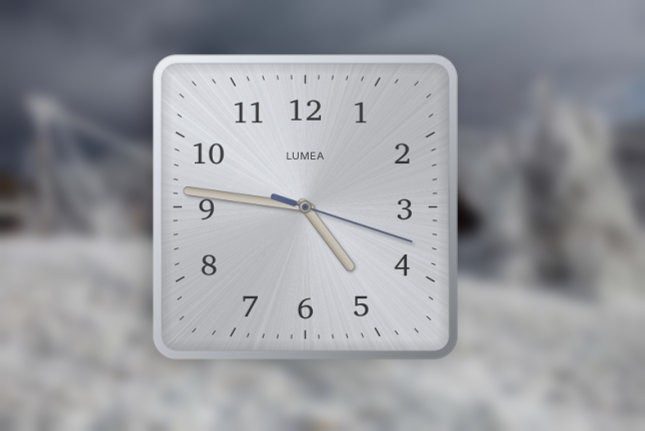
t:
4:46:18
